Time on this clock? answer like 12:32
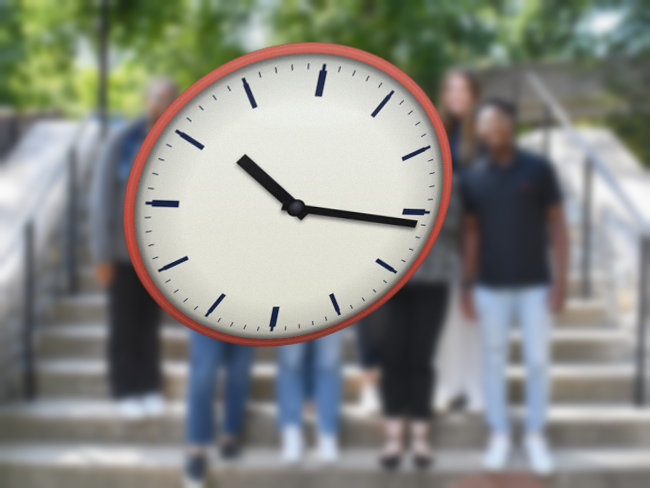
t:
10:16
